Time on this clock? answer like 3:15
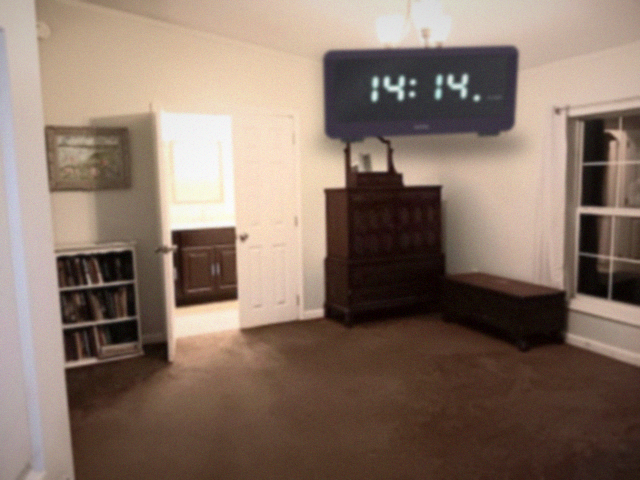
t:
14:14
